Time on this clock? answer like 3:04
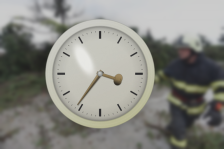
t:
3:36
